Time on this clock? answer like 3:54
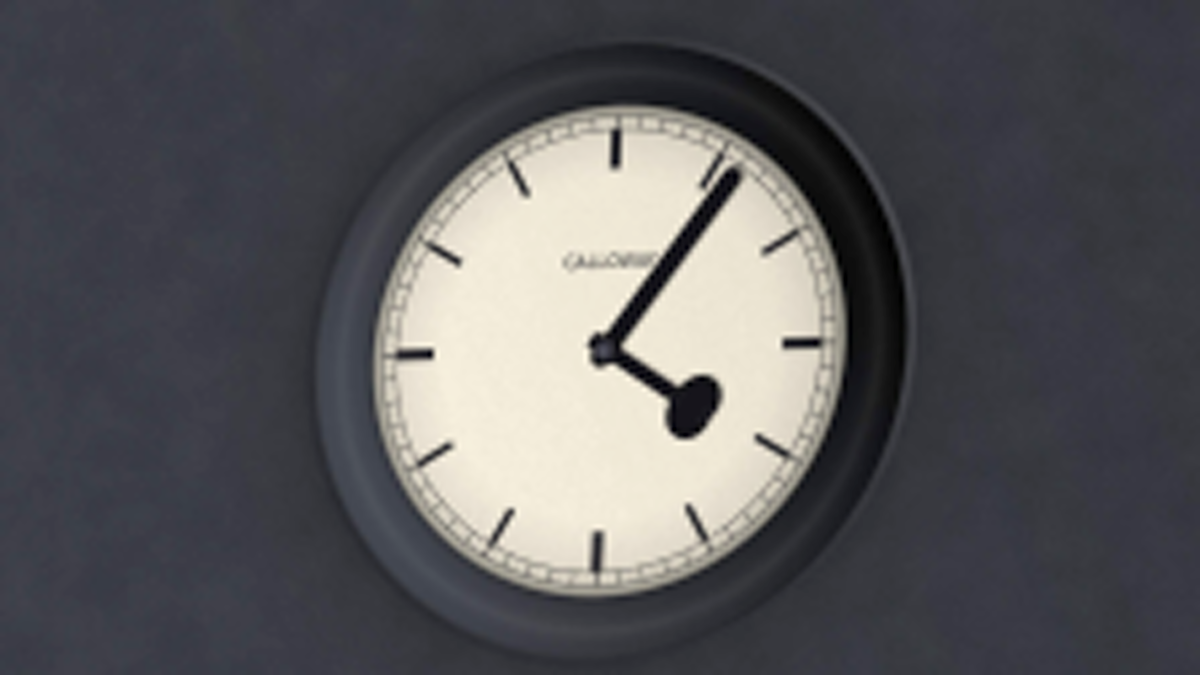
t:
4:06
